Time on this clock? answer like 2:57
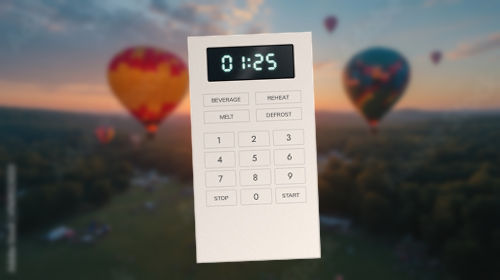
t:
1:25
